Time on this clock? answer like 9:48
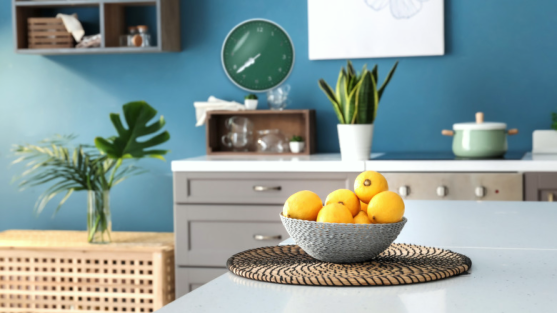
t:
7:38
